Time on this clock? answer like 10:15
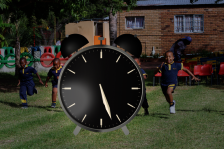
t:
5:27
